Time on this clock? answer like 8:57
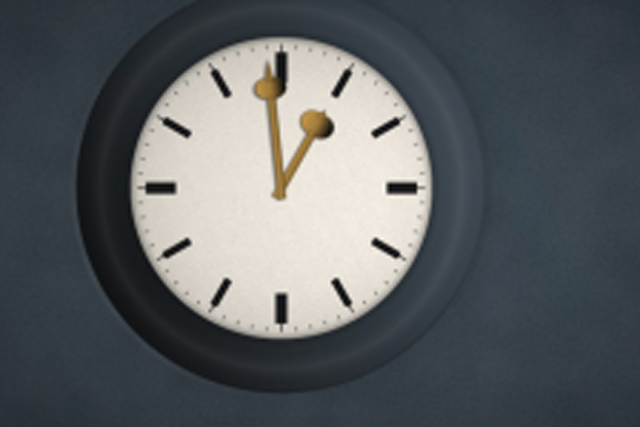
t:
12:59
